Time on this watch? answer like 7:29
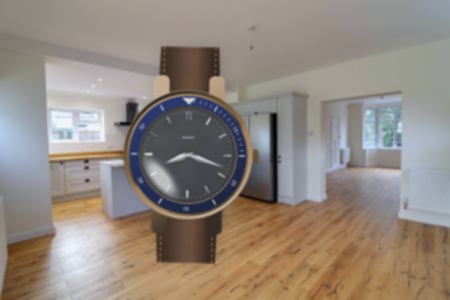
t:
8:18
